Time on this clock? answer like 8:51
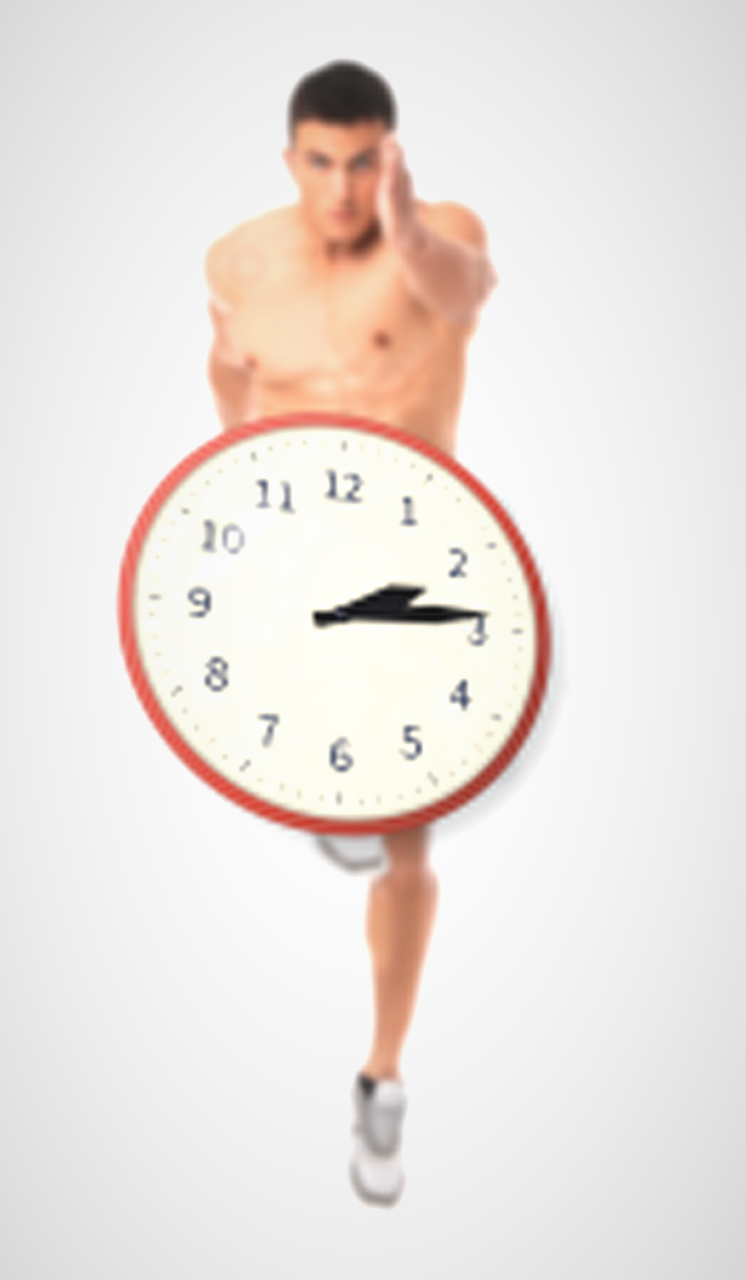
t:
2:14
